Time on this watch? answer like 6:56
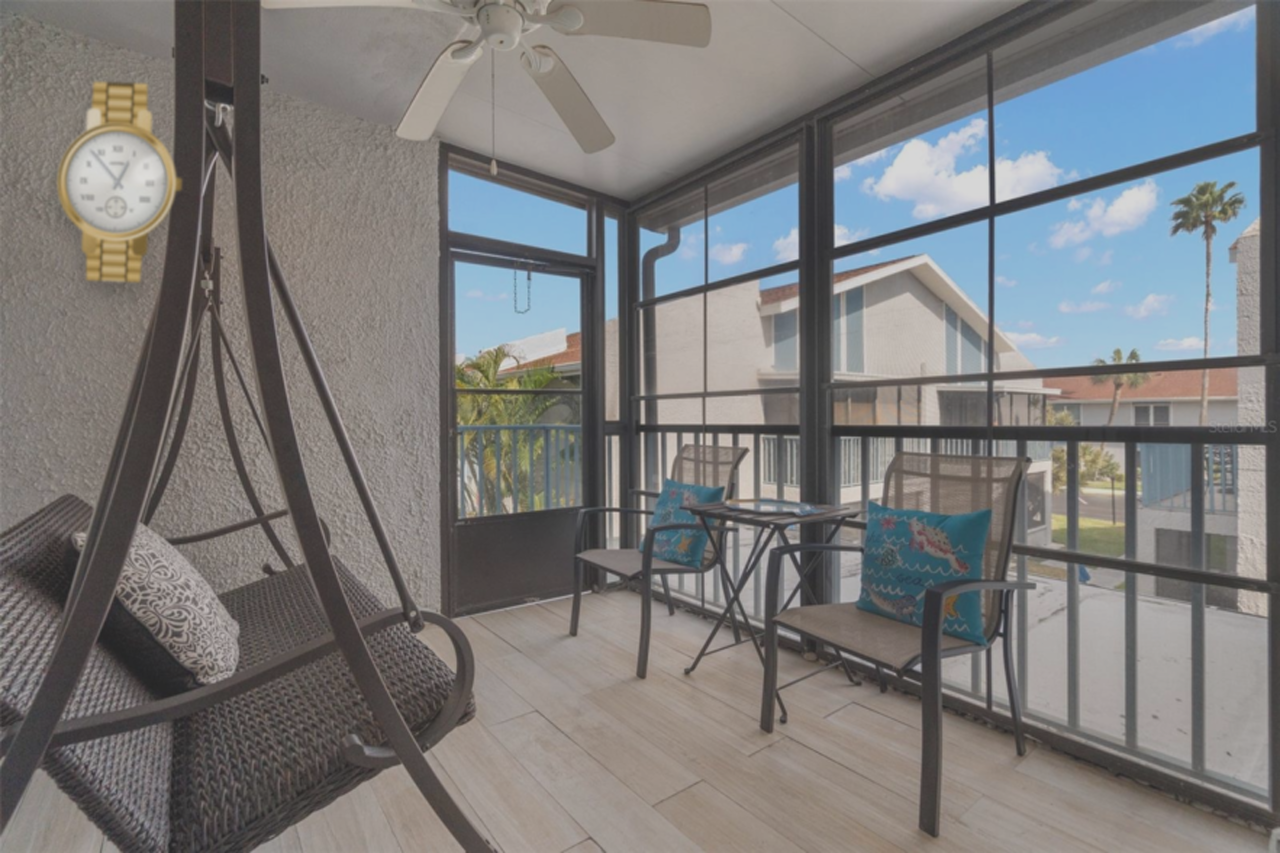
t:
12:53
